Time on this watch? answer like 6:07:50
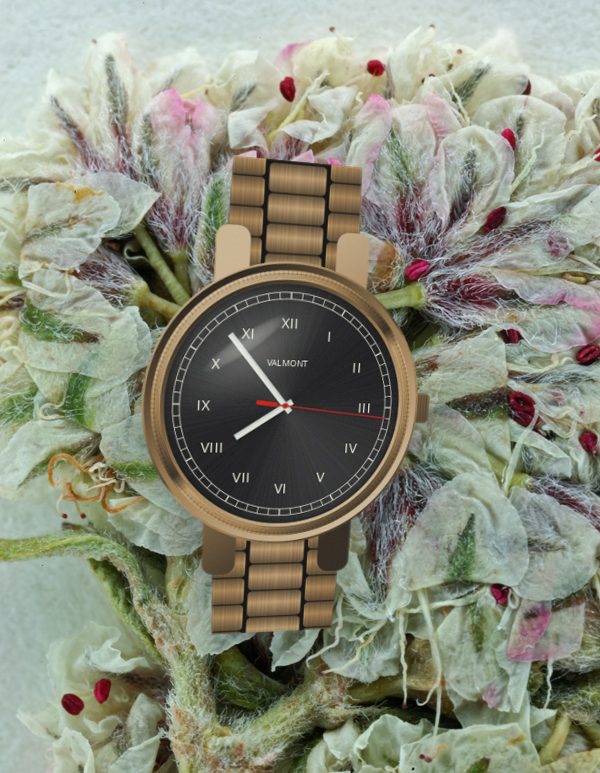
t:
7:53:16
